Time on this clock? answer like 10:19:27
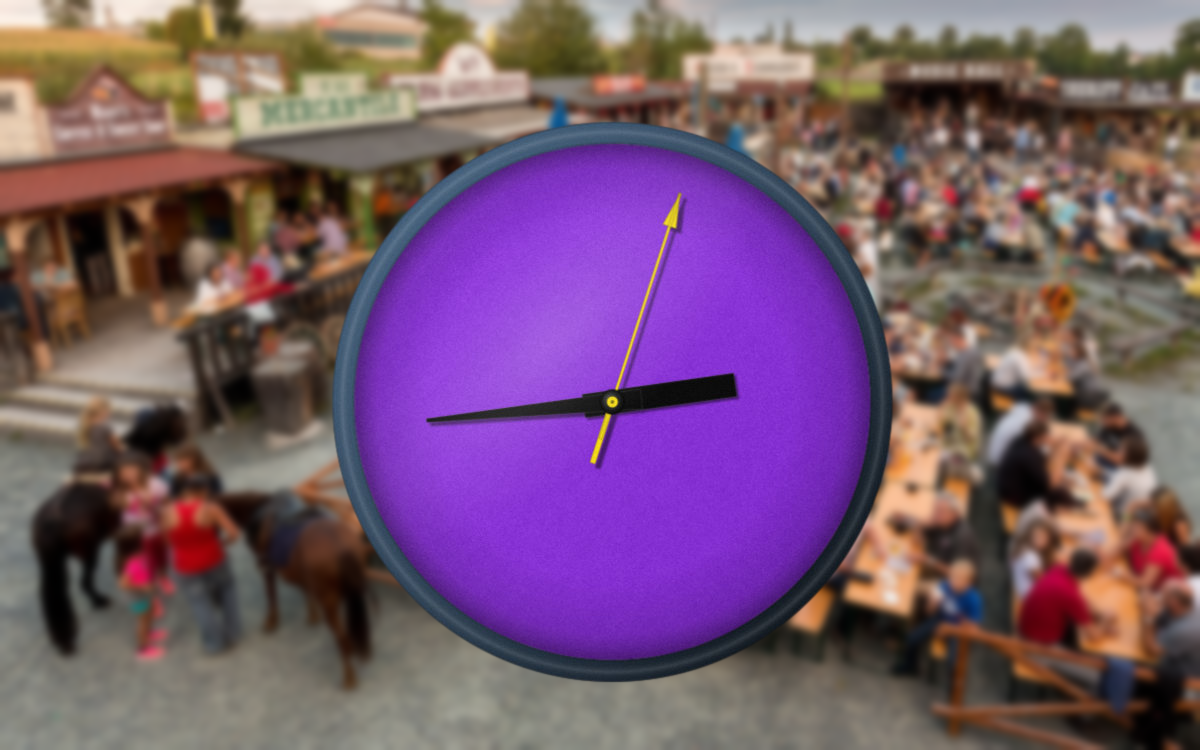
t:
2:44:03
